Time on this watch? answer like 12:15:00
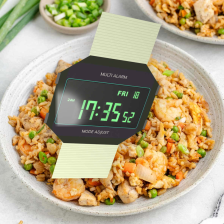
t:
17:35:52
